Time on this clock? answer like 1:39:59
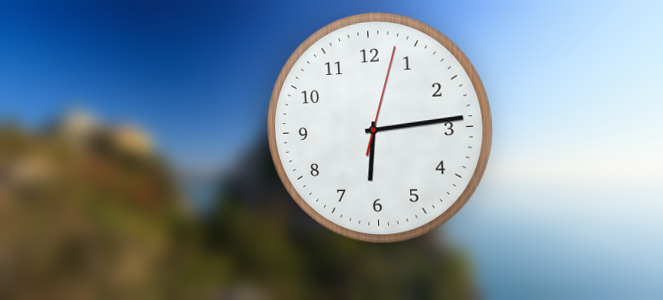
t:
6:14:03
